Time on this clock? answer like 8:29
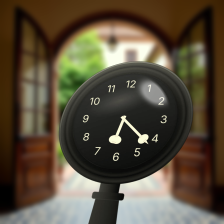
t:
6:22
